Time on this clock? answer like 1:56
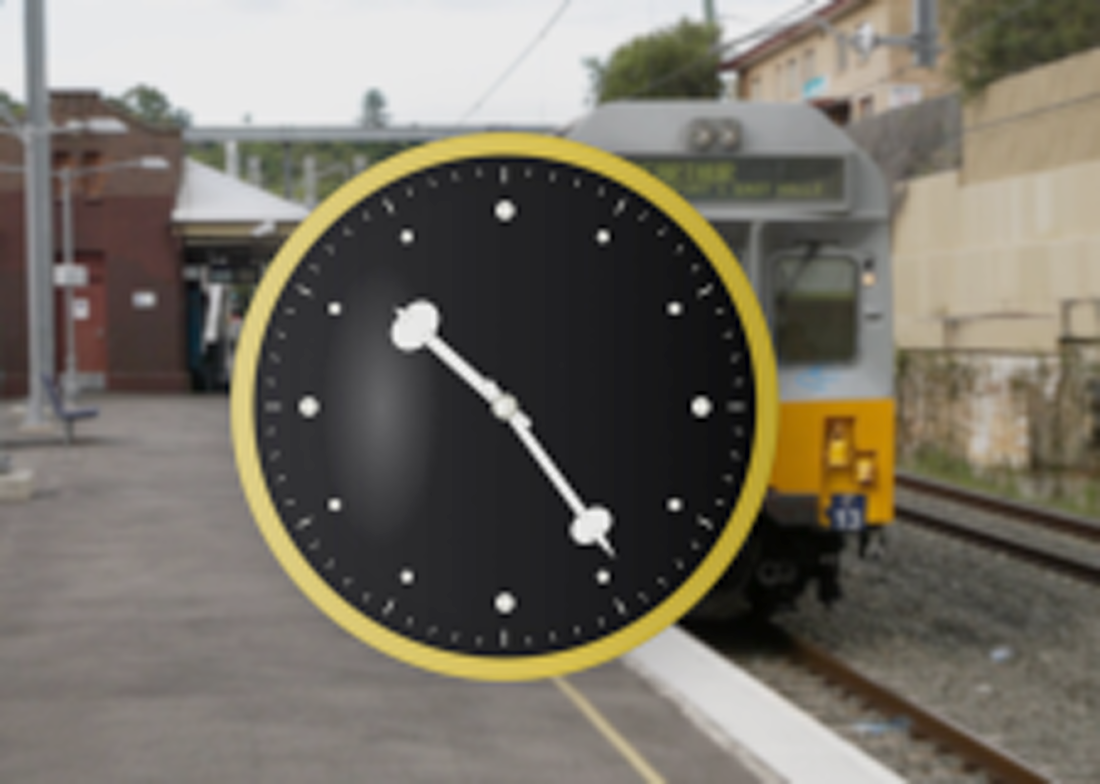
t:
10:24
